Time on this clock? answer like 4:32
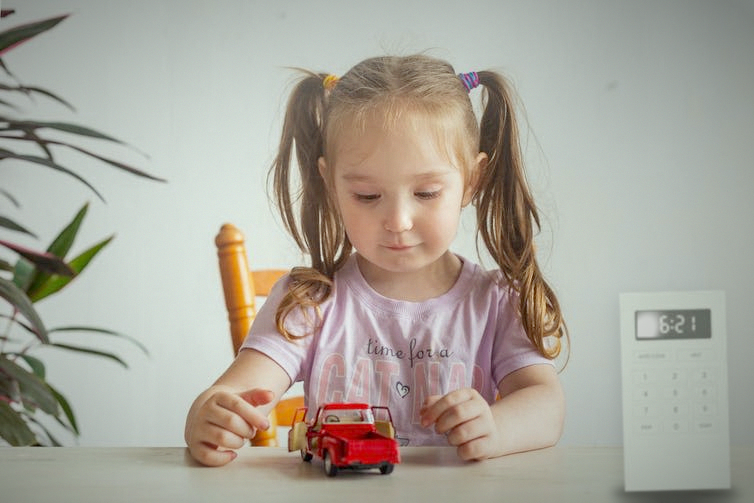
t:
6:21
